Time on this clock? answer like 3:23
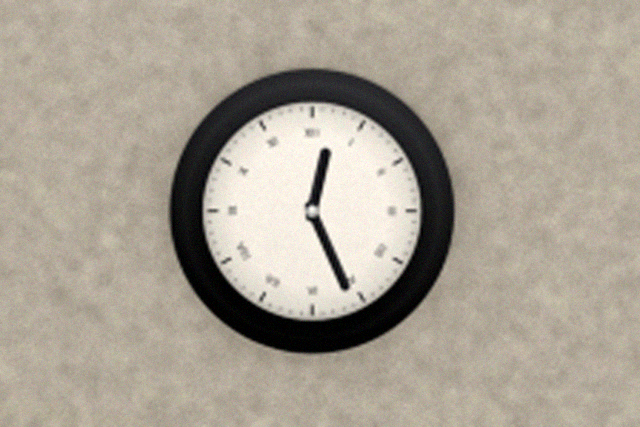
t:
12:26
